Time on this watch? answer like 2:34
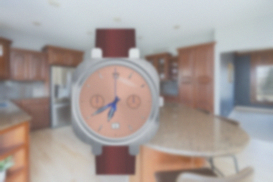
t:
6:40
